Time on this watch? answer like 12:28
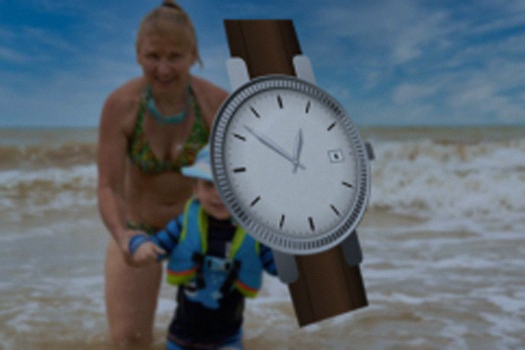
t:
12:52
